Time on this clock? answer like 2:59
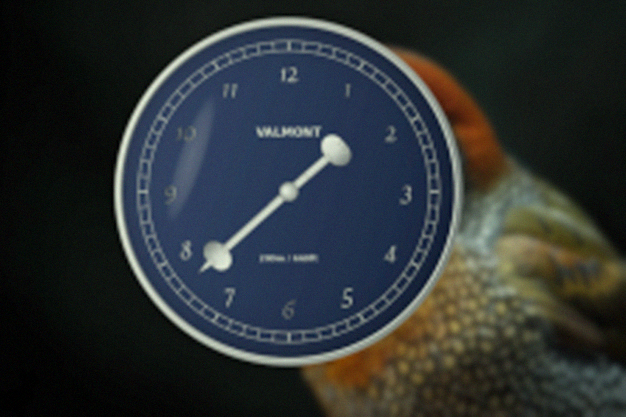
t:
1:38
